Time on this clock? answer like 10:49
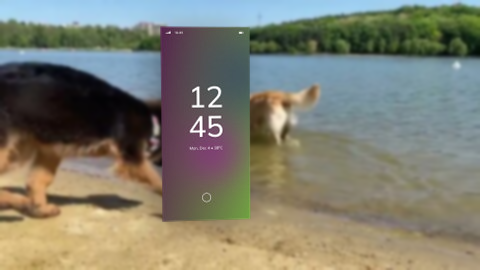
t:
12:45
